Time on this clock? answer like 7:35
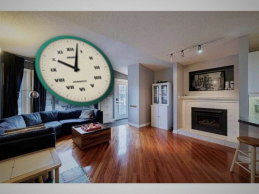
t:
10:03
